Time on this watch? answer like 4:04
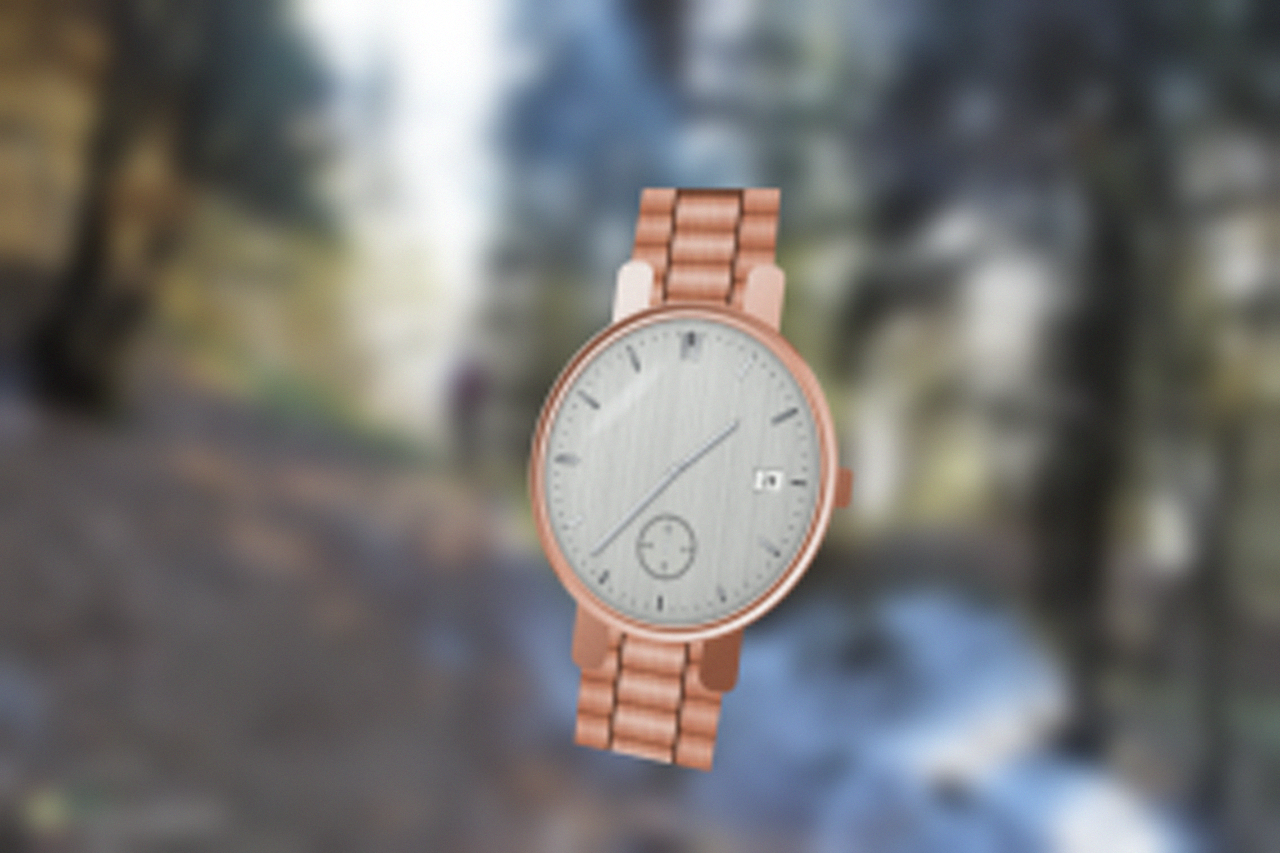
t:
1:37
